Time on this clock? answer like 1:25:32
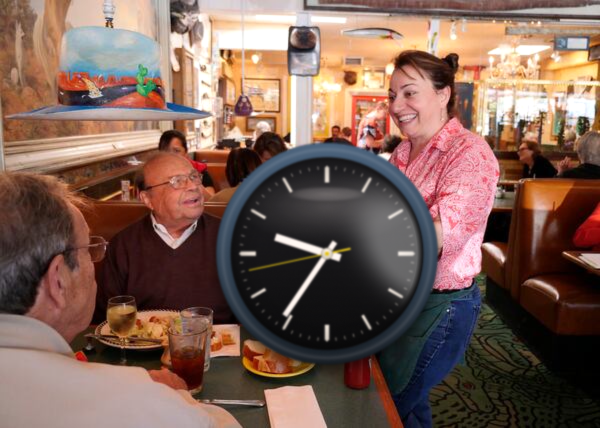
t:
9:35:43
